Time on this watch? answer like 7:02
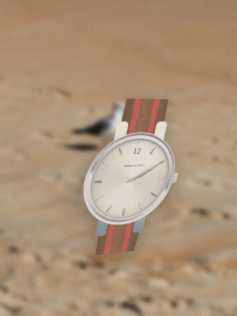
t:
2:10
